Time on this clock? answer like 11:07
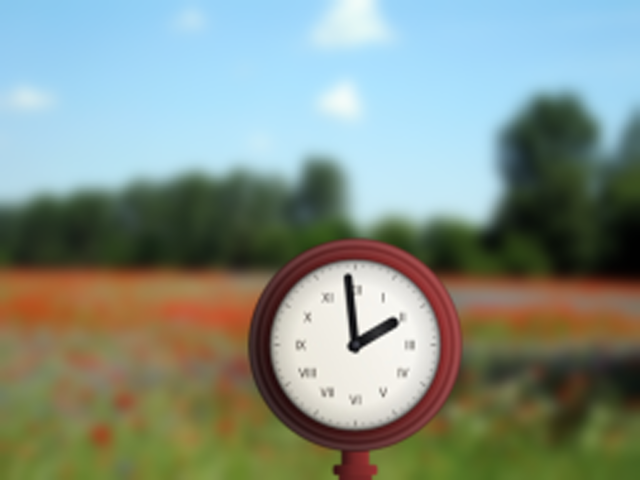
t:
1:59
